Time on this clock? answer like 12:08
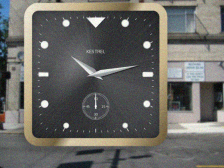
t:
10:13
